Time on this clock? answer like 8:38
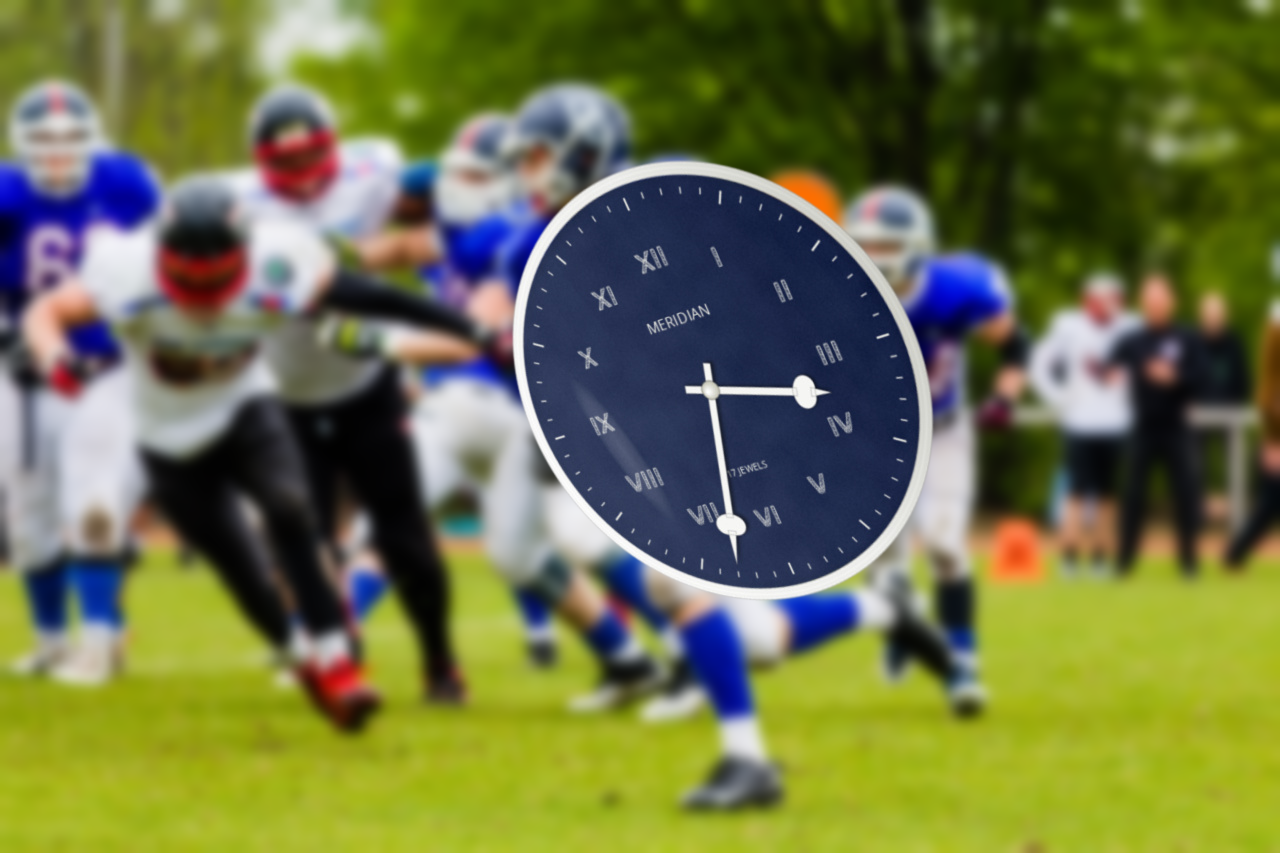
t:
3:33
